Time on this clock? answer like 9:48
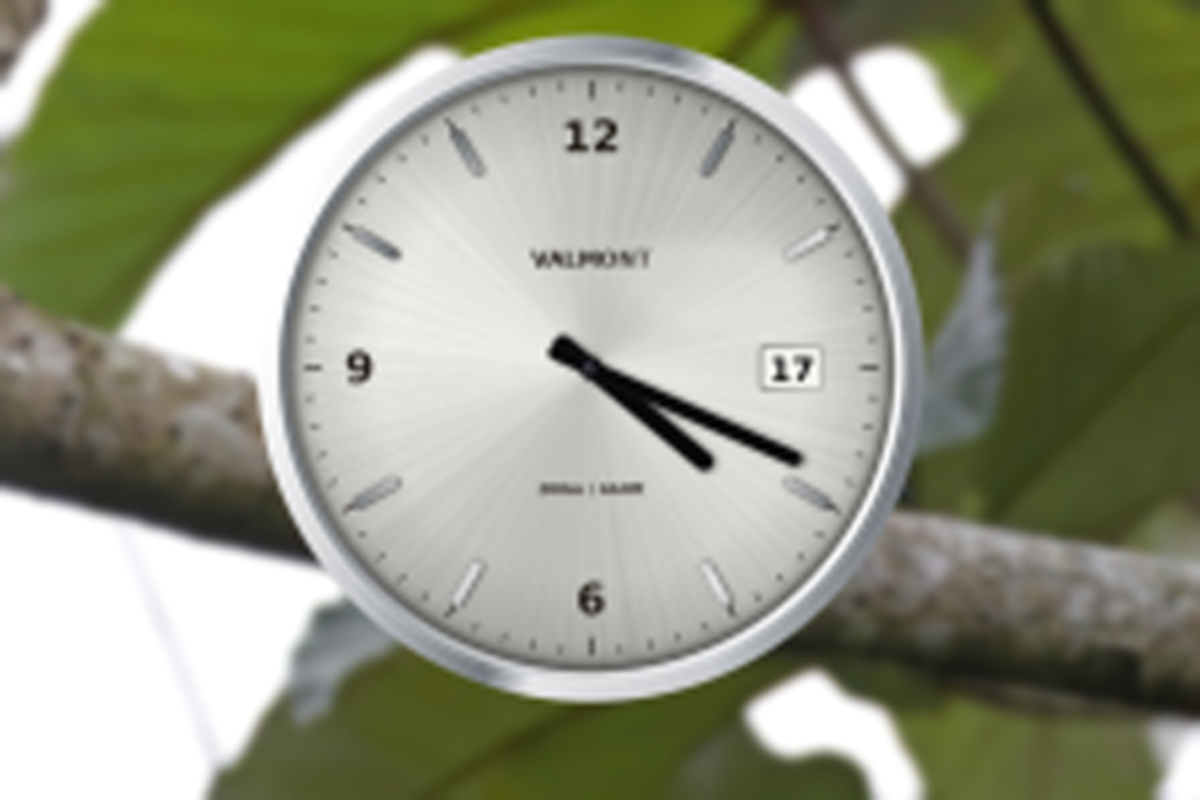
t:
4:19
